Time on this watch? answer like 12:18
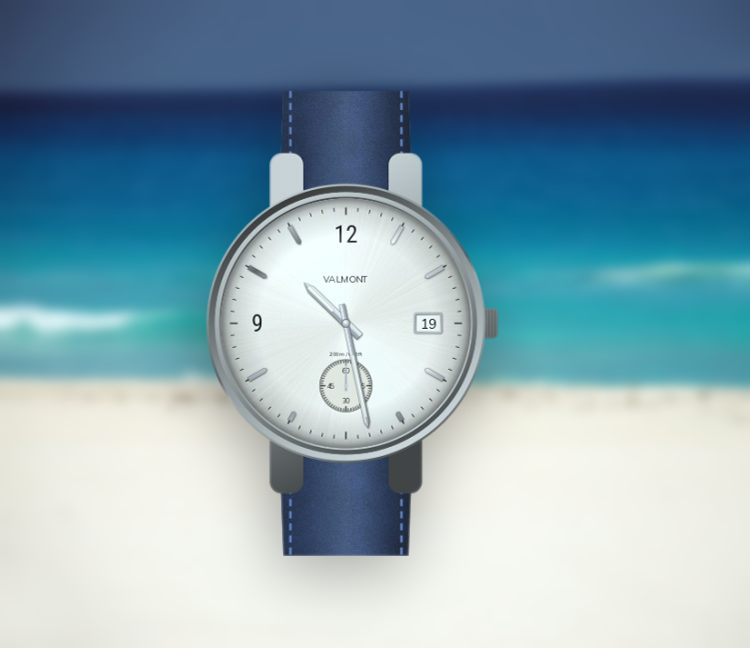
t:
10:28
